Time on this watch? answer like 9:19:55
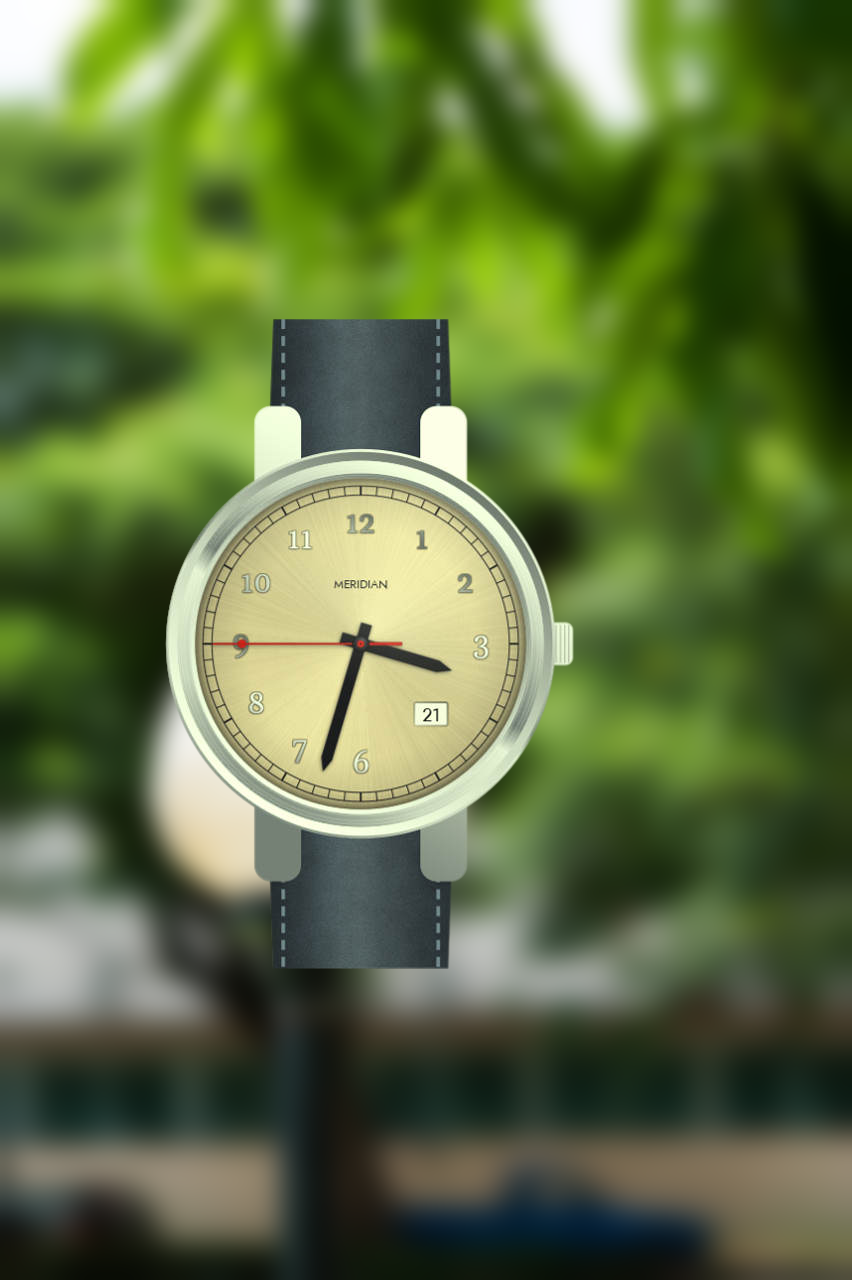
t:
3:32:45
